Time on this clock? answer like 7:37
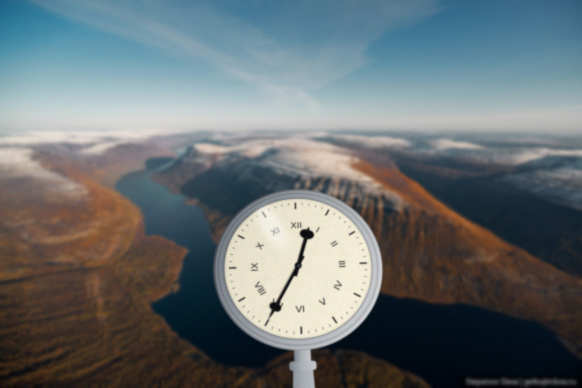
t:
12:35
